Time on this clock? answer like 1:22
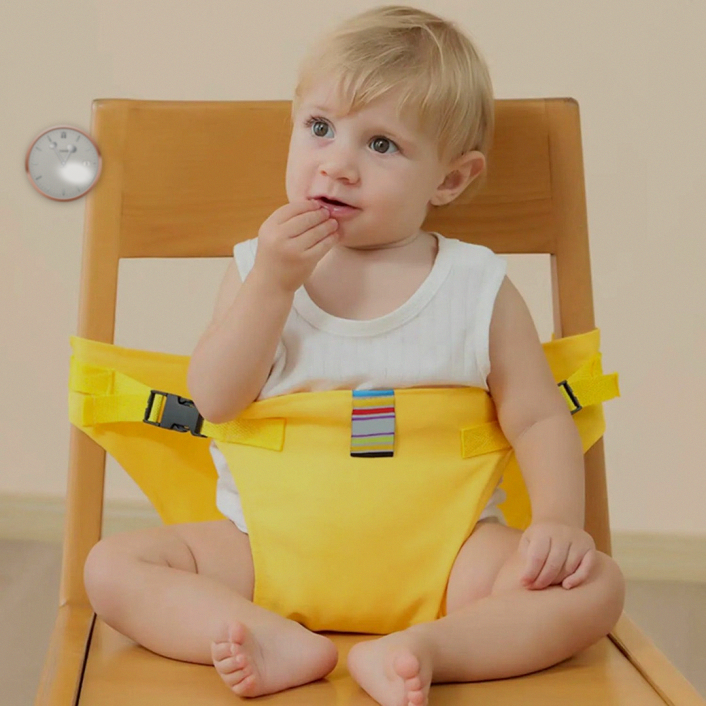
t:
12:55
